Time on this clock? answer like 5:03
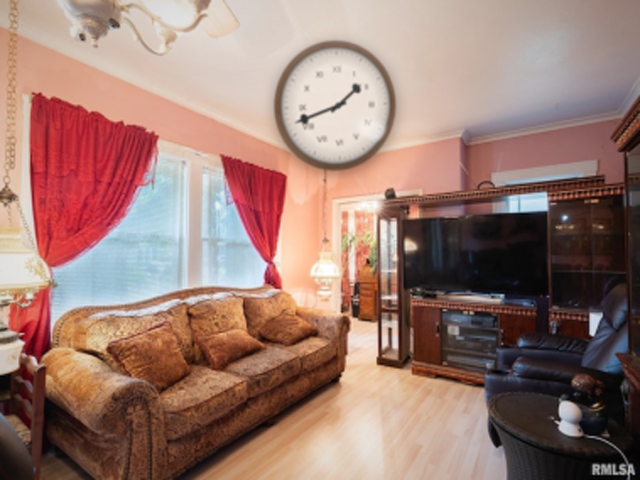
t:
1:42
